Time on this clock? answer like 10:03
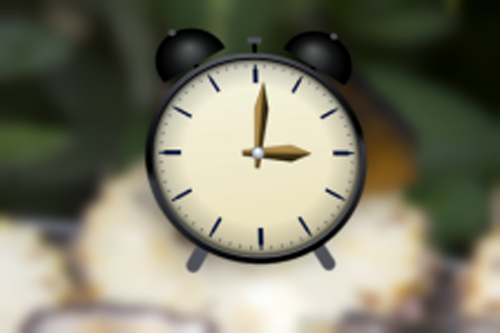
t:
3:01
